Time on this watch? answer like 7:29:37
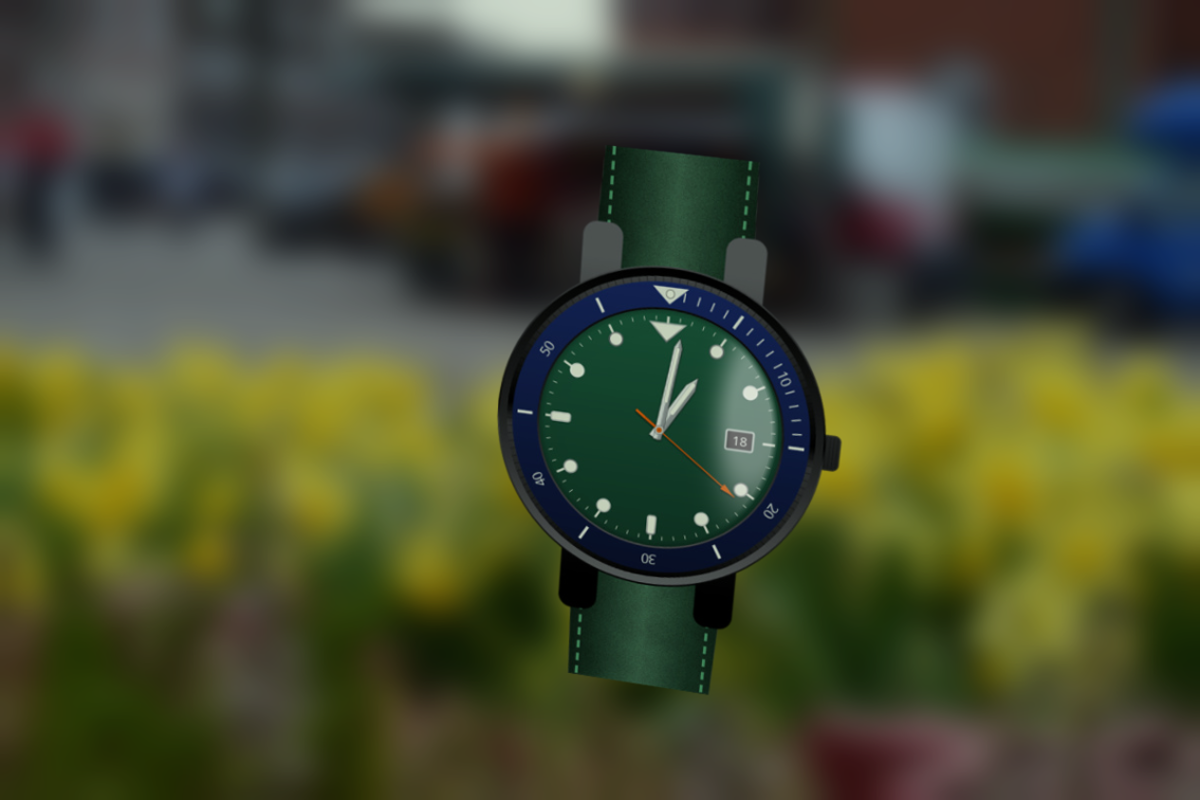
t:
1:01:21
